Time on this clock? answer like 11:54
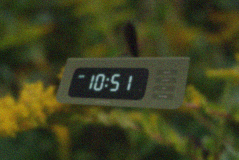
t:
10:51
